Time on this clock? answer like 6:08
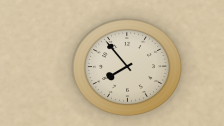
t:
7:54
